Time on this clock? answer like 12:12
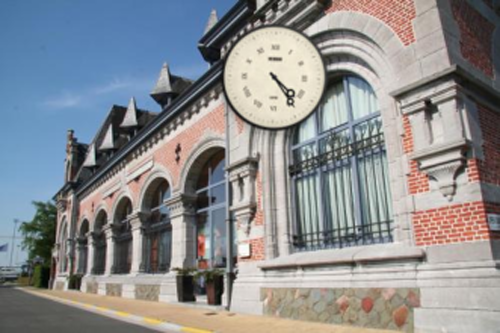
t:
4:24
